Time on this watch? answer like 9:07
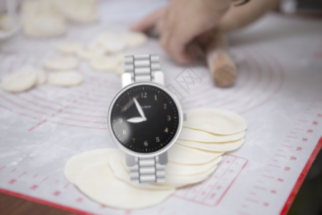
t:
8:56
